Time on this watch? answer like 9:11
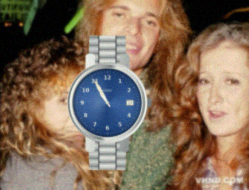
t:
10:55
